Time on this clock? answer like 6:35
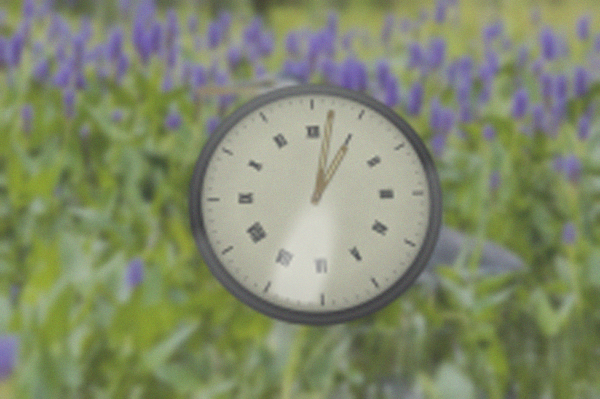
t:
1:02
